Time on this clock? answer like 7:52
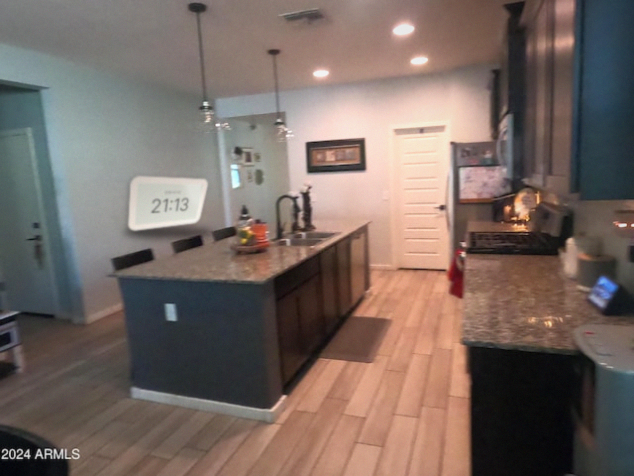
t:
21:13
